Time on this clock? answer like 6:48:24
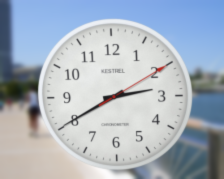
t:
2:40:10
